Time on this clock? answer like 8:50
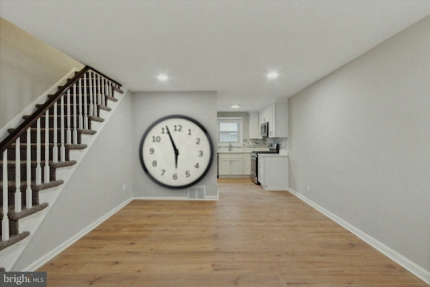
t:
5:56
